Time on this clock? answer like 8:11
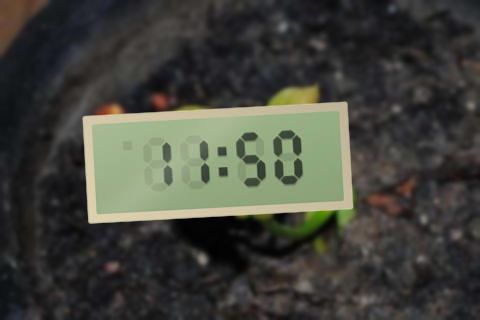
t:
11:50
